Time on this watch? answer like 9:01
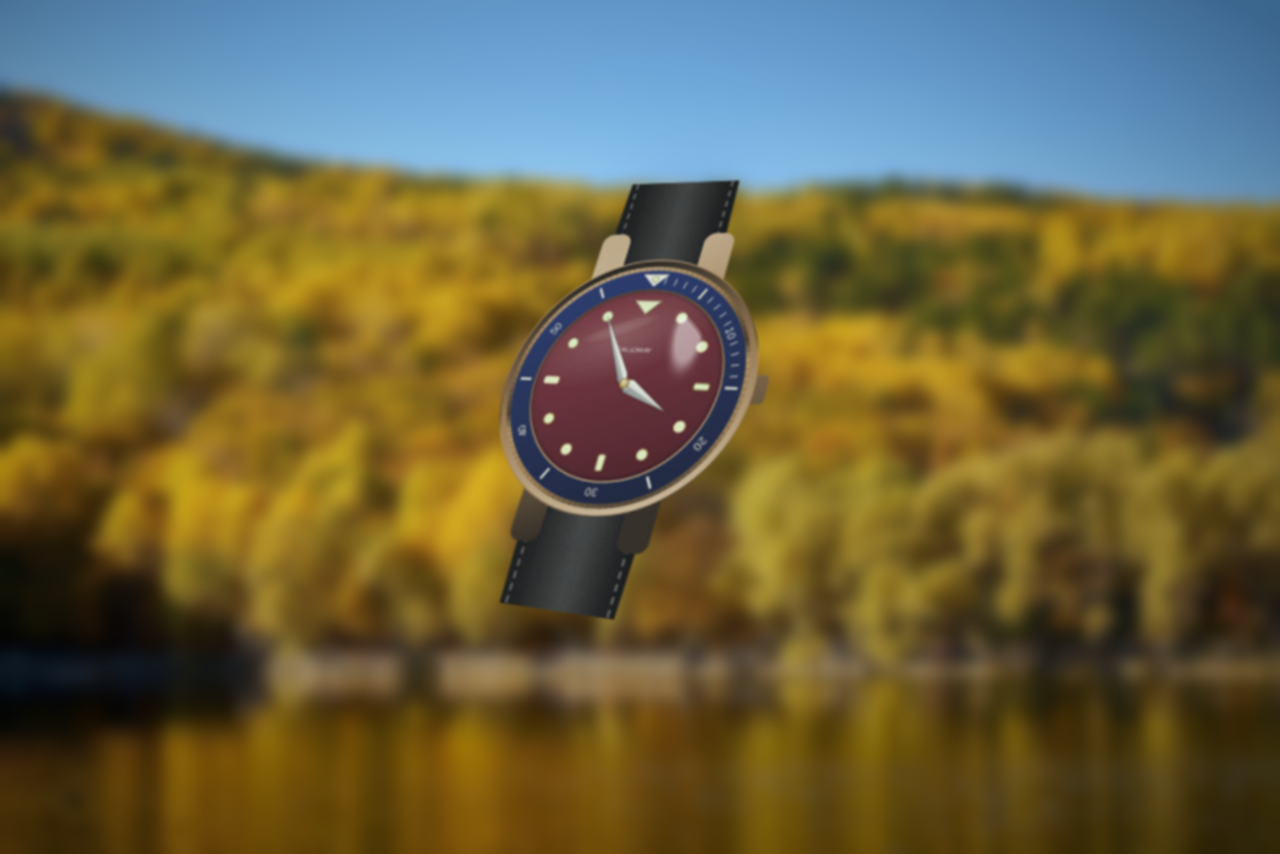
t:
3:55
